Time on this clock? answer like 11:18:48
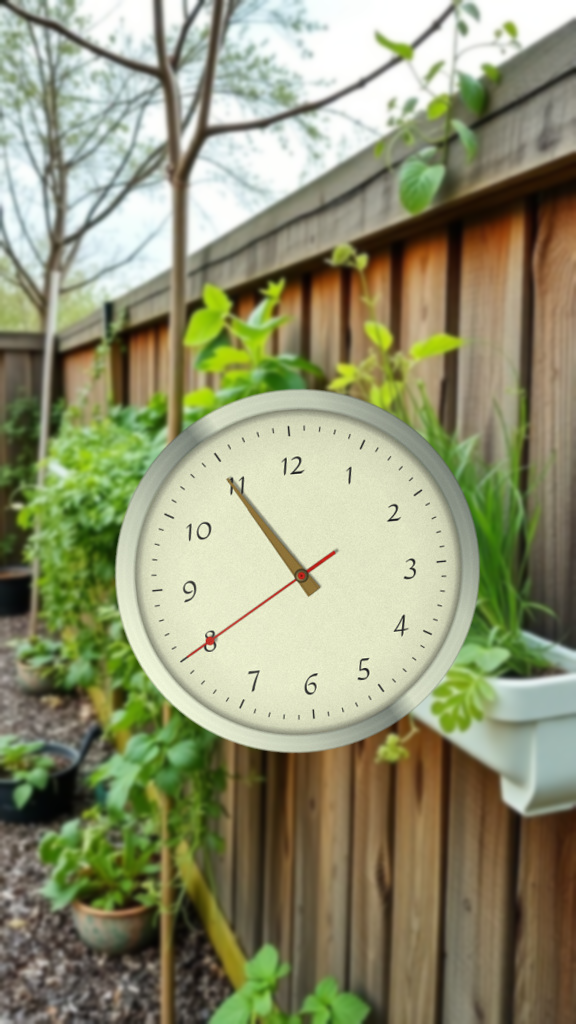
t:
10:54:40
